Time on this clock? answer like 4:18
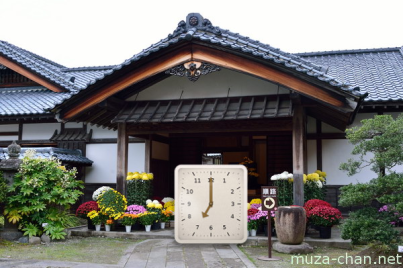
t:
7:00
